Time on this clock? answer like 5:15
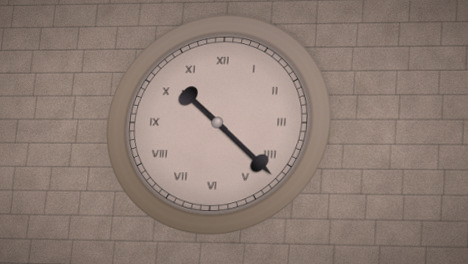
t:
10:22
